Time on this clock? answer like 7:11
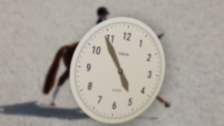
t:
4:54
